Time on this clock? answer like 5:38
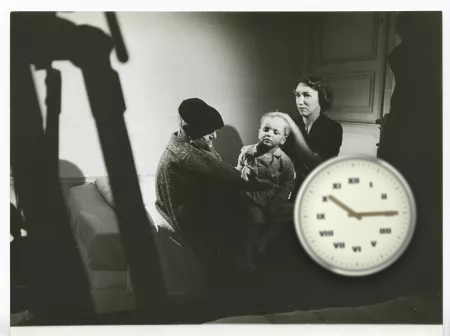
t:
10:15
